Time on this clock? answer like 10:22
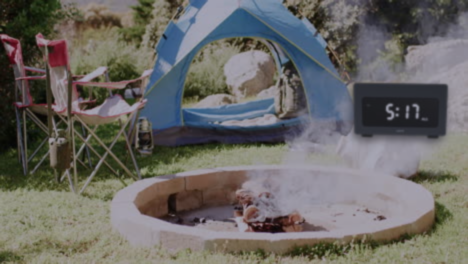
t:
5:17
